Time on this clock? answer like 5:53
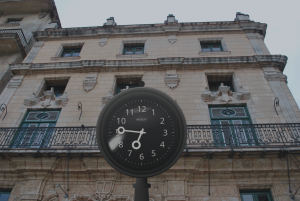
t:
6:46
